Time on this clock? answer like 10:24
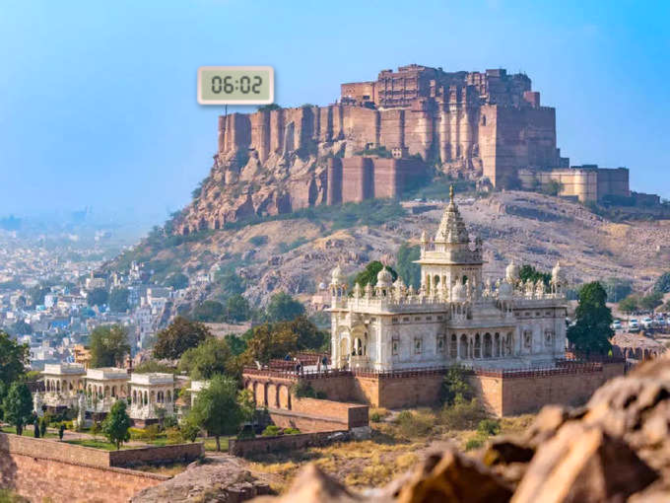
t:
6:02
